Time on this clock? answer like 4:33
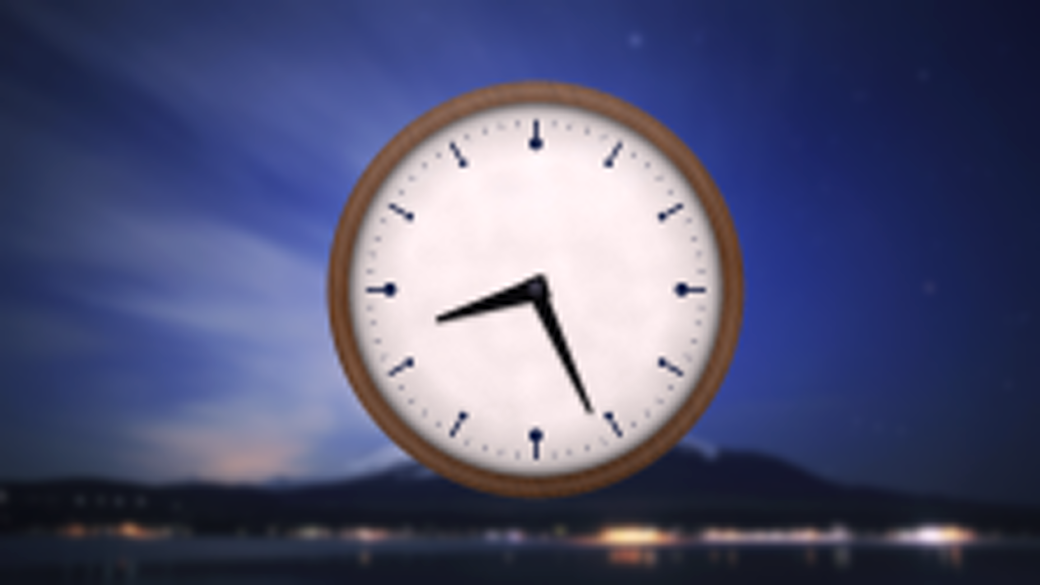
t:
8:26
